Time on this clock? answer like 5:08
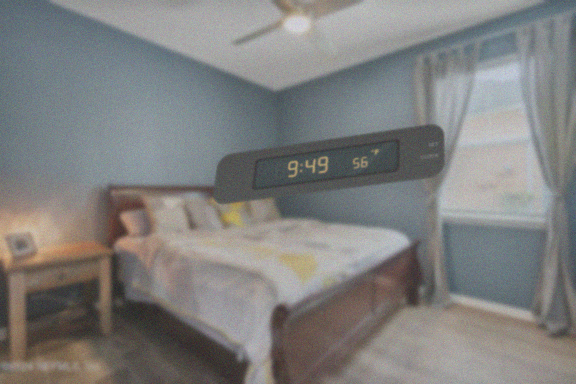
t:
9:49
